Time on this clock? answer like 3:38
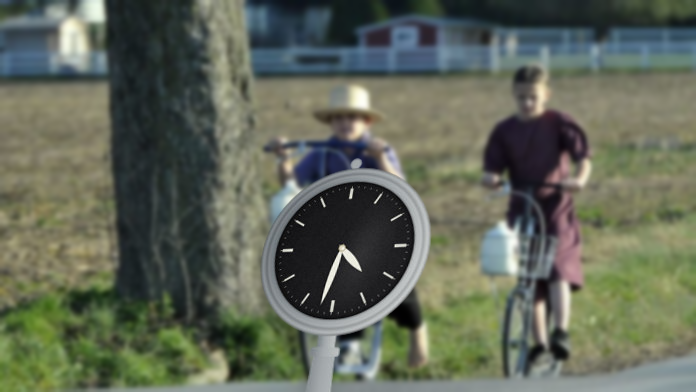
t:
4:32
